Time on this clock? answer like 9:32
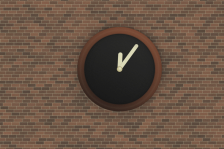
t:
12:06
